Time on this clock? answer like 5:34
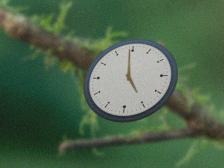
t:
4:59
